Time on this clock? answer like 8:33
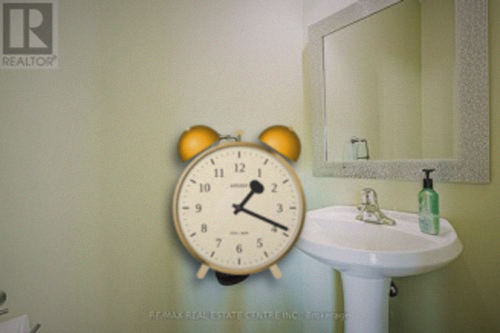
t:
1:19
